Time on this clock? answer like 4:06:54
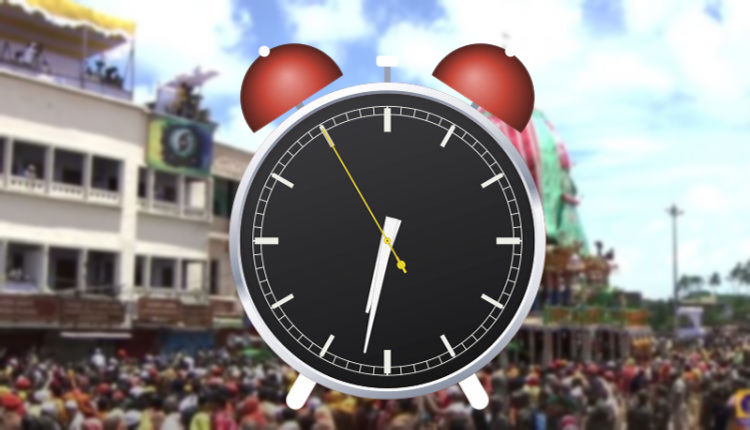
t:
6:31:55
